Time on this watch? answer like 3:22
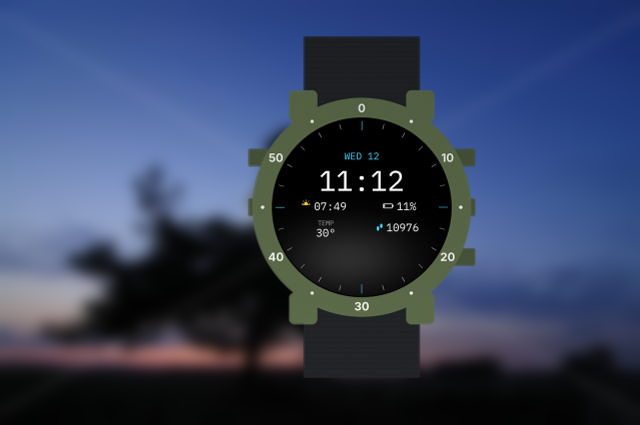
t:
11:12
